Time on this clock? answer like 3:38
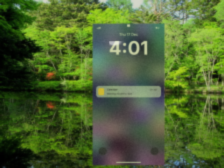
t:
4:01
